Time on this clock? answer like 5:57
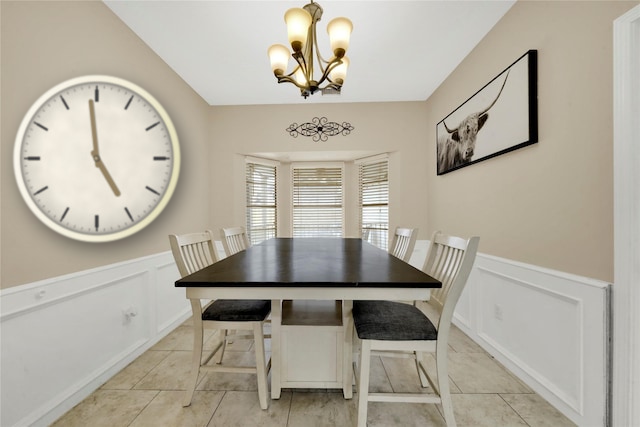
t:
4:59
